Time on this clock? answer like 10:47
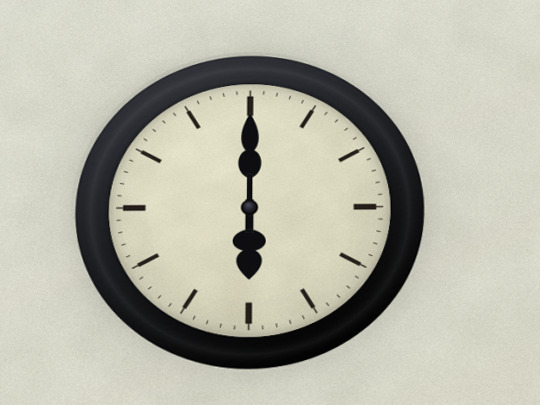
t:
6:00
